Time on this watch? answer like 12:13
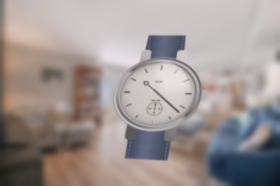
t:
10:22
